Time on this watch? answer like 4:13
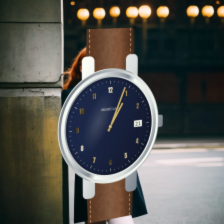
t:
1:04
